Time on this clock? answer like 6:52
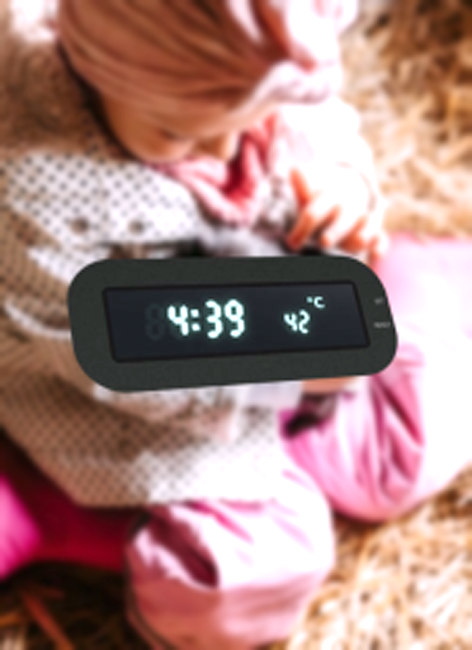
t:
4:39
